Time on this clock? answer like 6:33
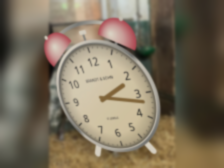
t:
2:17
